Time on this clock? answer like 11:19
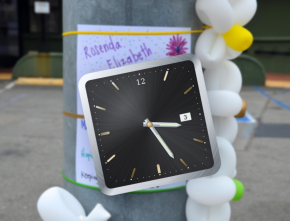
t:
3:26
